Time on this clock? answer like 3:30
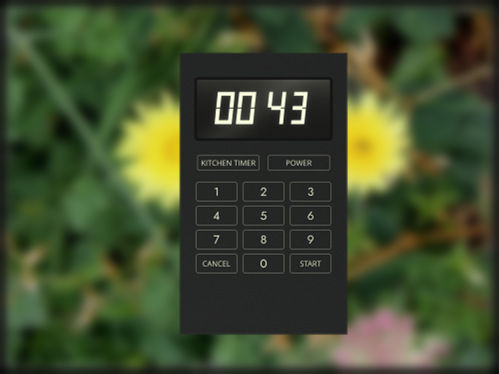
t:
0:43
